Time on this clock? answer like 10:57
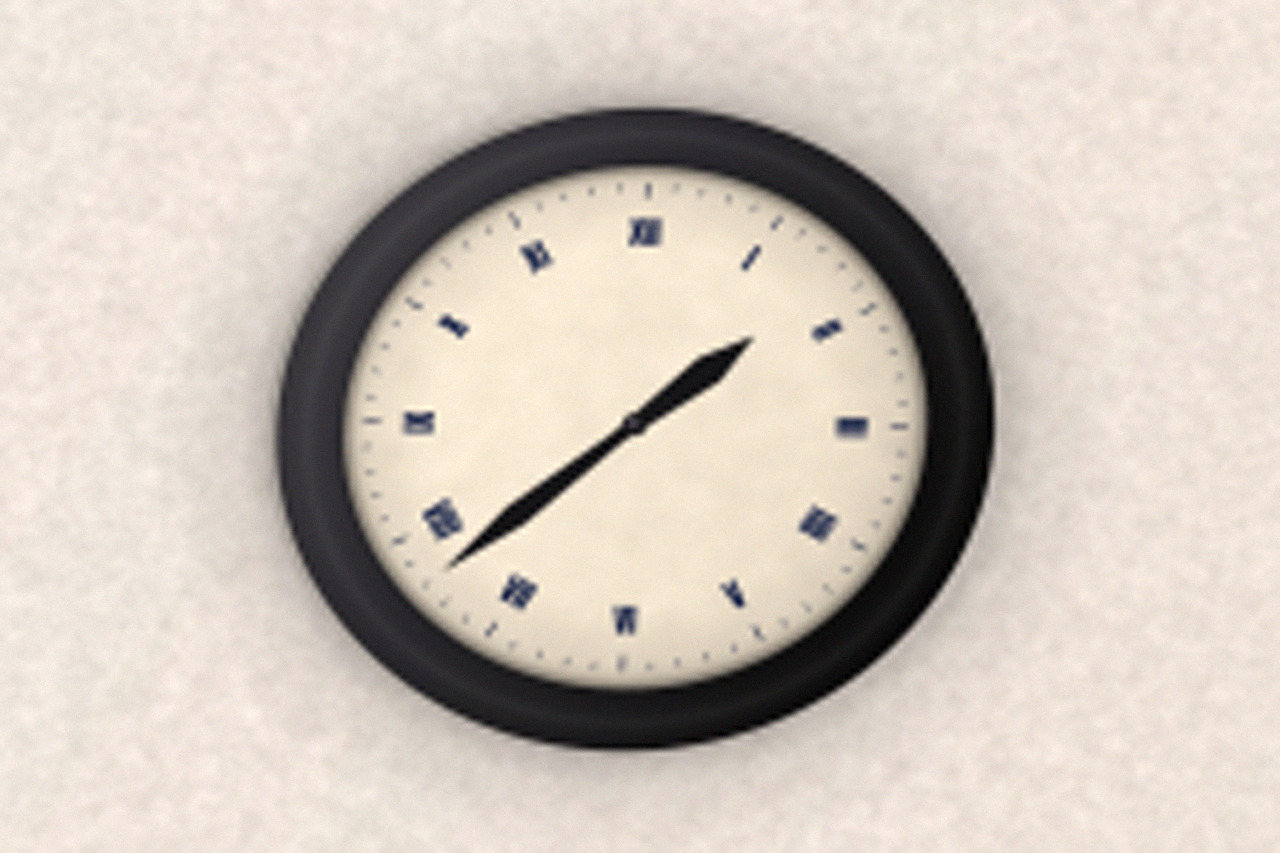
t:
1:38
